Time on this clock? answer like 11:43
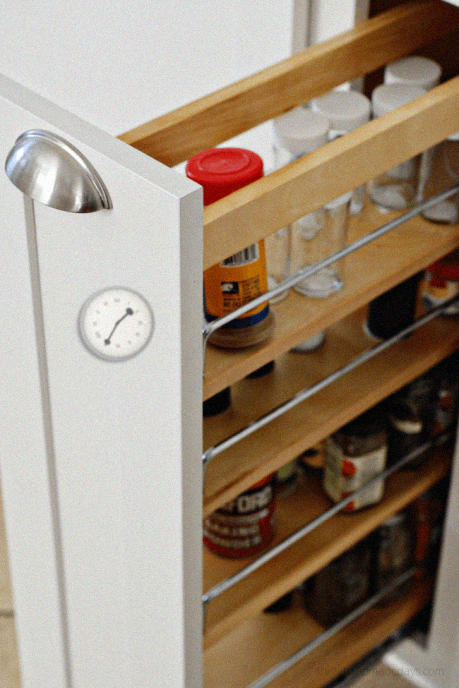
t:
1:35
